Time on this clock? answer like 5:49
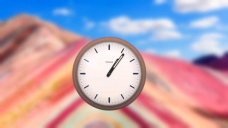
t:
1:06
